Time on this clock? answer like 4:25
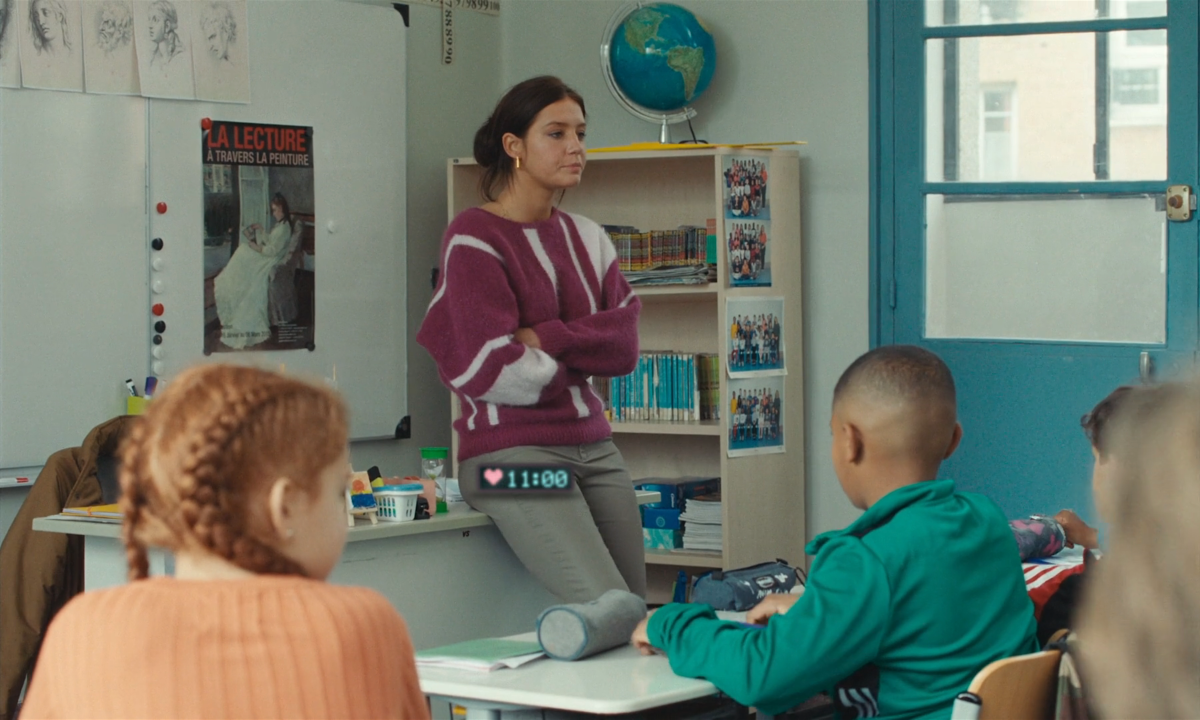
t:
11:00
